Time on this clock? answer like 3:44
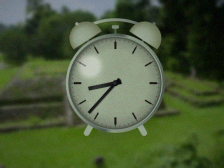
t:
8:37
